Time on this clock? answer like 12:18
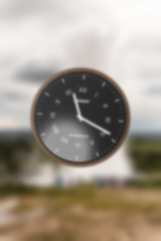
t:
11:19
